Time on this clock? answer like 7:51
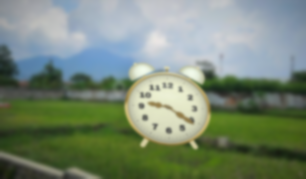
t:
9:21
